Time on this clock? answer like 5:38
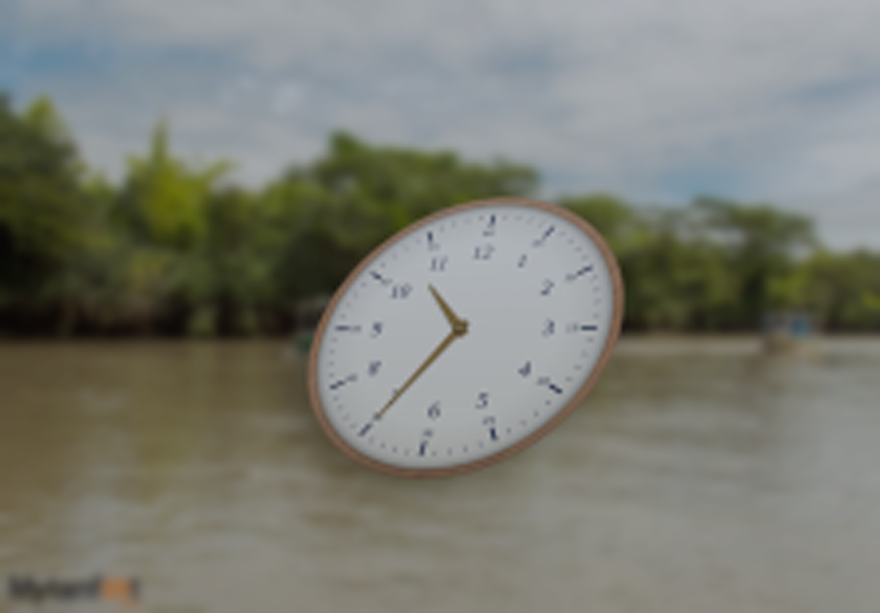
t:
10:35
